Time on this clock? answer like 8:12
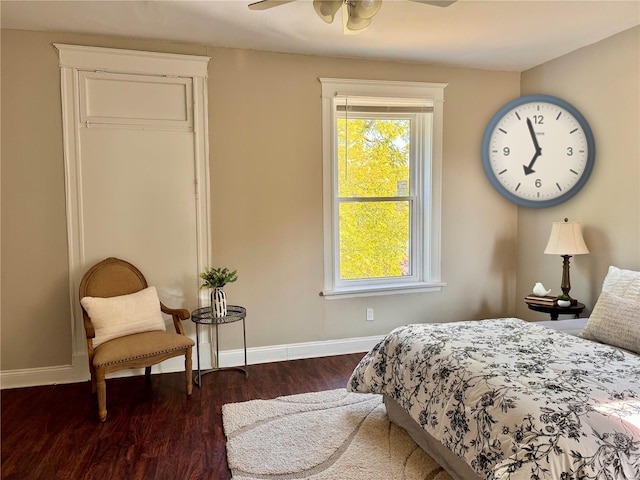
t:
6:57
